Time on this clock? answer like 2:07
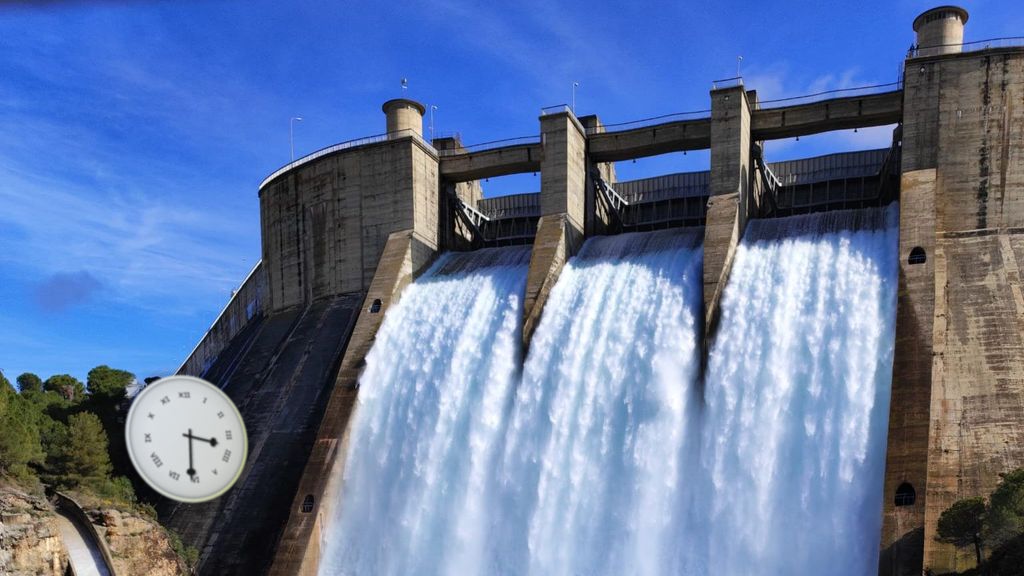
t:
3:31
